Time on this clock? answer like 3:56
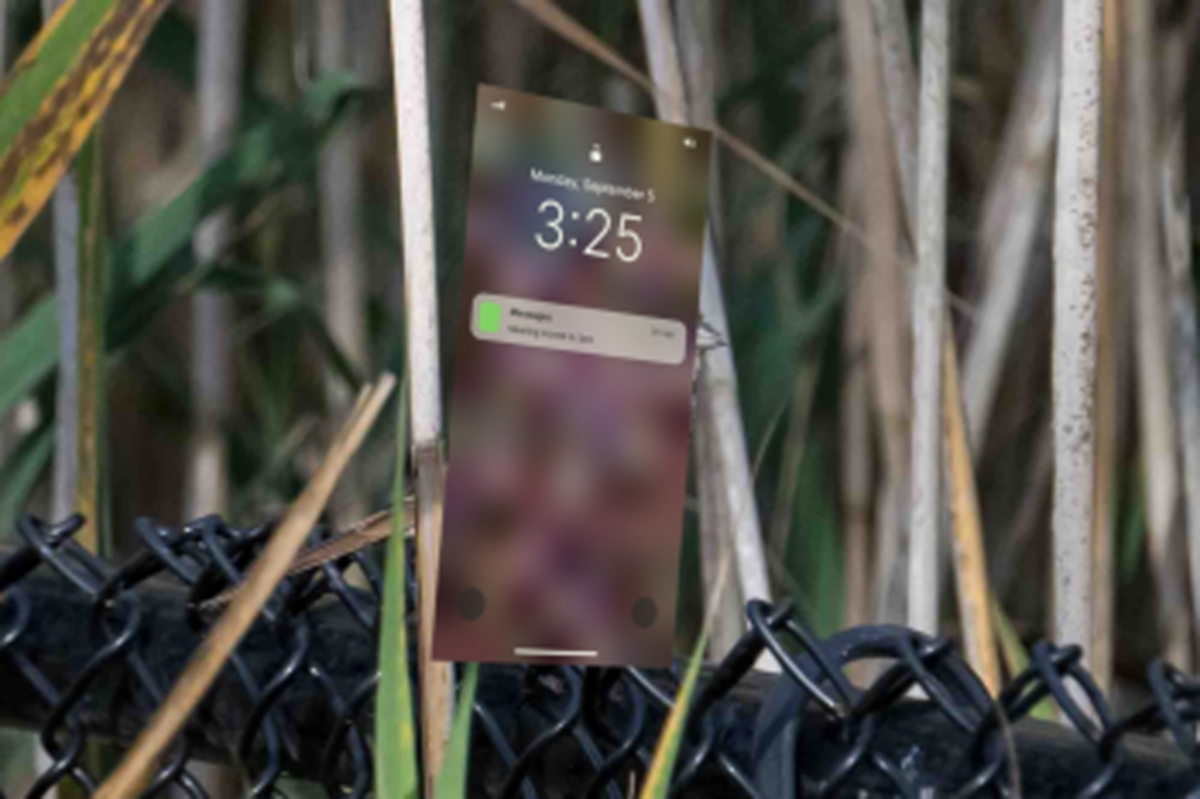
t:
3:25
